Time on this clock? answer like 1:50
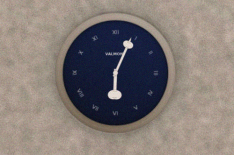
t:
6:04
